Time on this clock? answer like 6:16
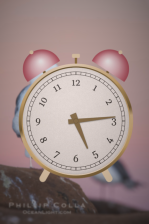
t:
5:14
